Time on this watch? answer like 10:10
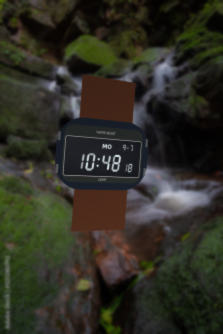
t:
10:48
